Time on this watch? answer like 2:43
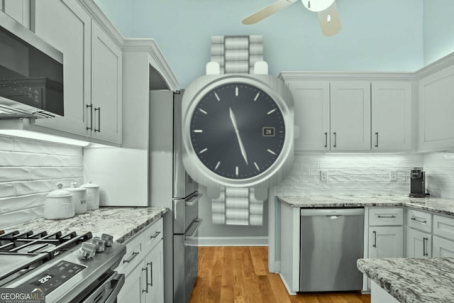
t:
11:27
